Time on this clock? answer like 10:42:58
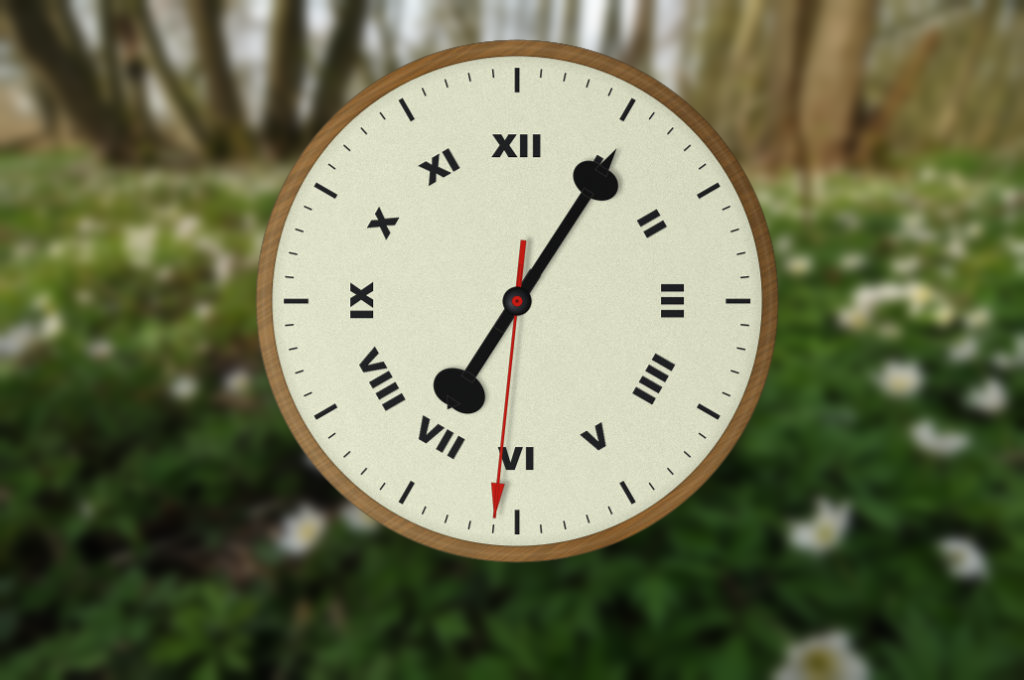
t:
7:05:31
